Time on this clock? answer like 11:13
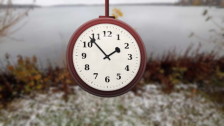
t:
1:53
